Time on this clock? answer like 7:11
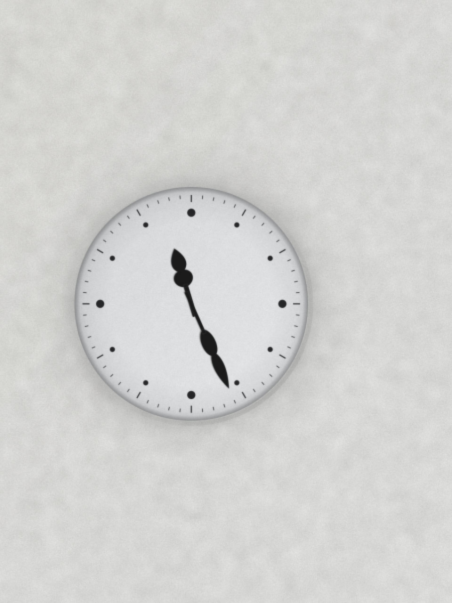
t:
11:26
